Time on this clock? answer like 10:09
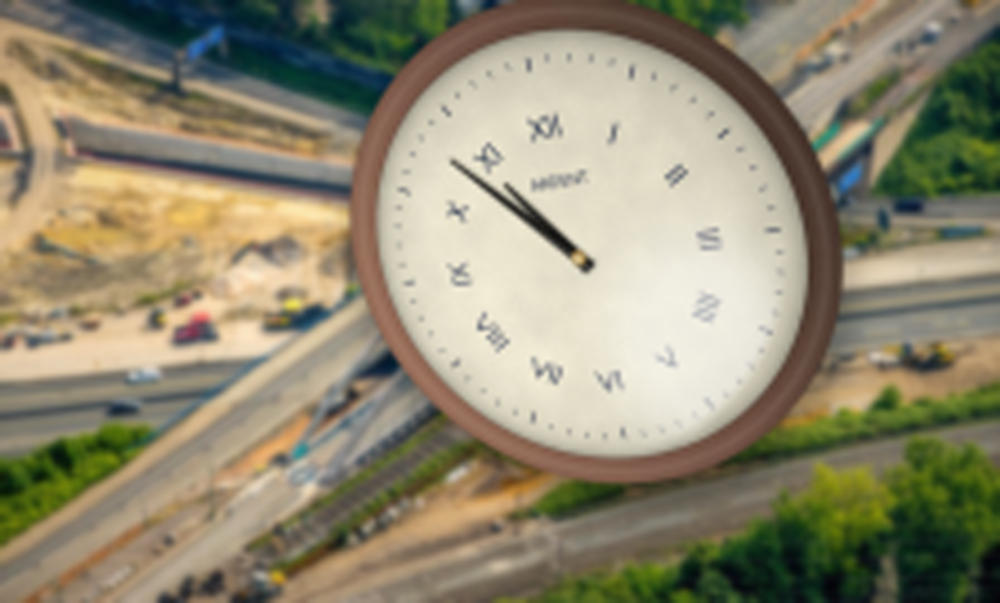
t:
10:53
